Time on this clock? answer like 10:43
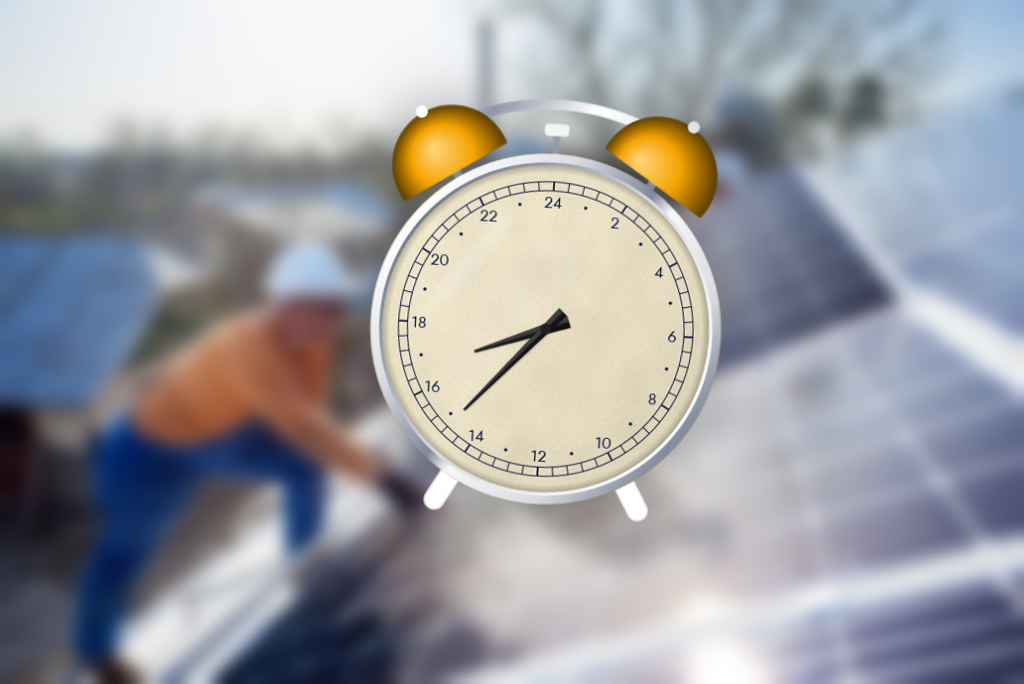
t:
16:37
